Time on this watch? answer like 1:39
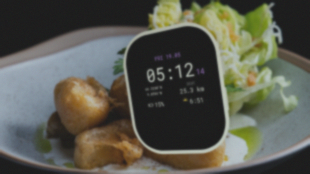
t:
5:12
